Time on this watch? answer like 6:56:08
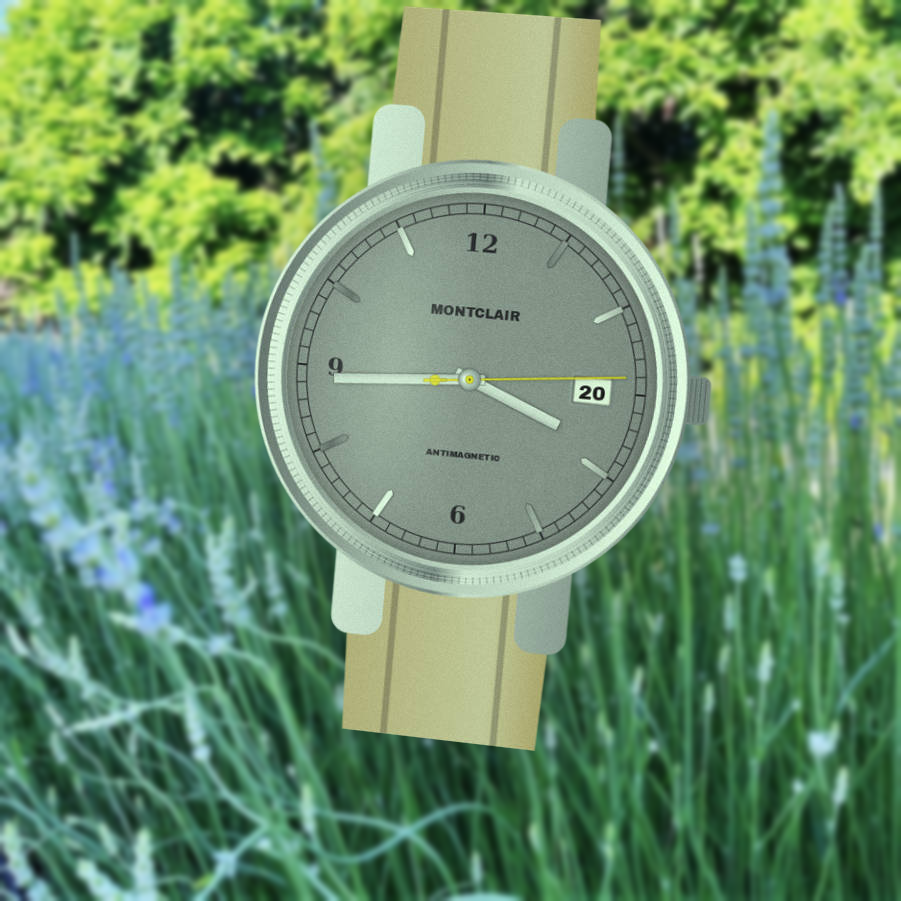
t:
3:44:14
